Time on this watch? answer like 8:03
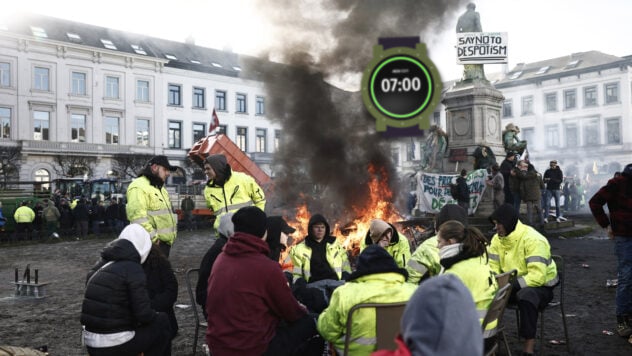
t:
7:00
